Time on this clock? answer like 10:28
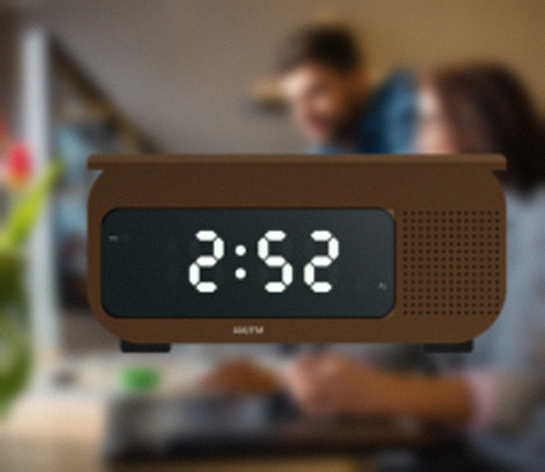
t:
2:52
